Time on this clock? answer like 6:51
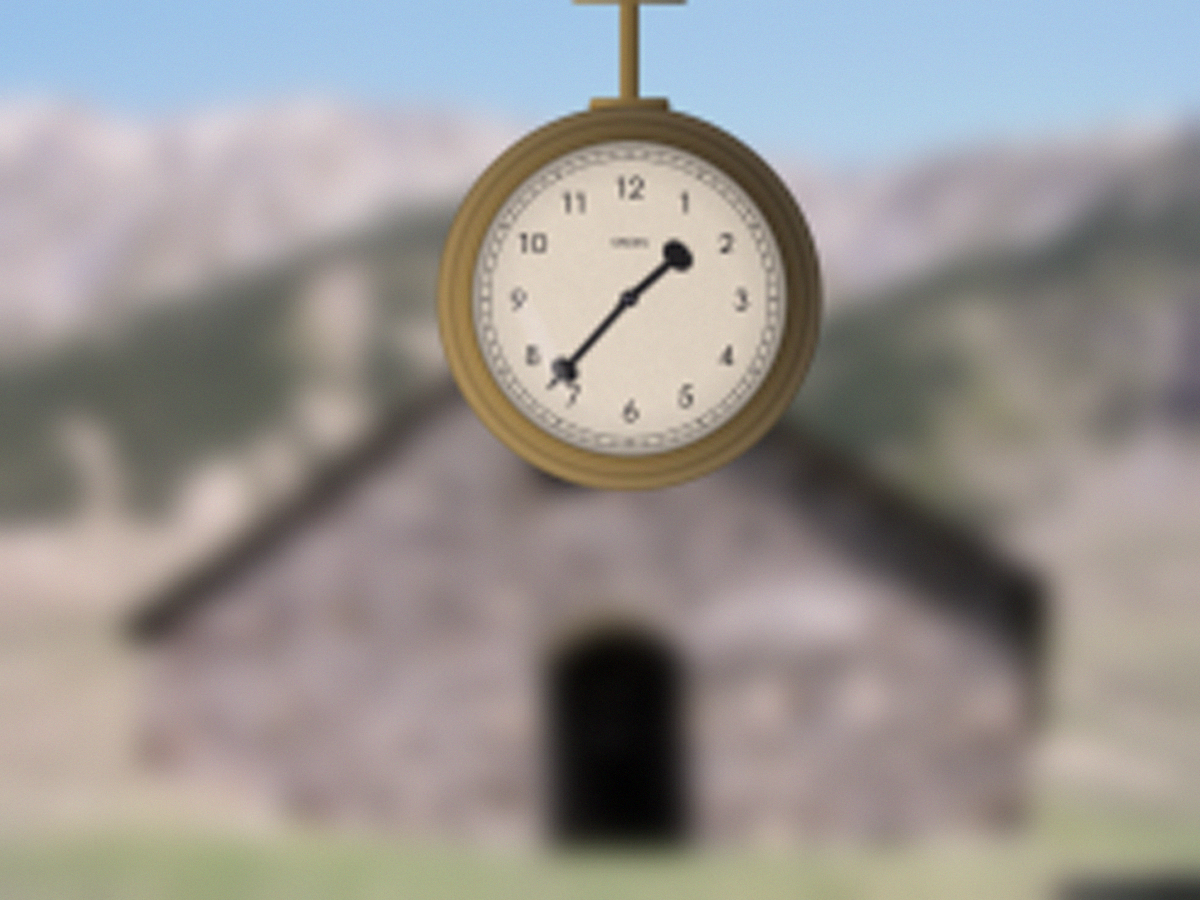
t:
1:37
